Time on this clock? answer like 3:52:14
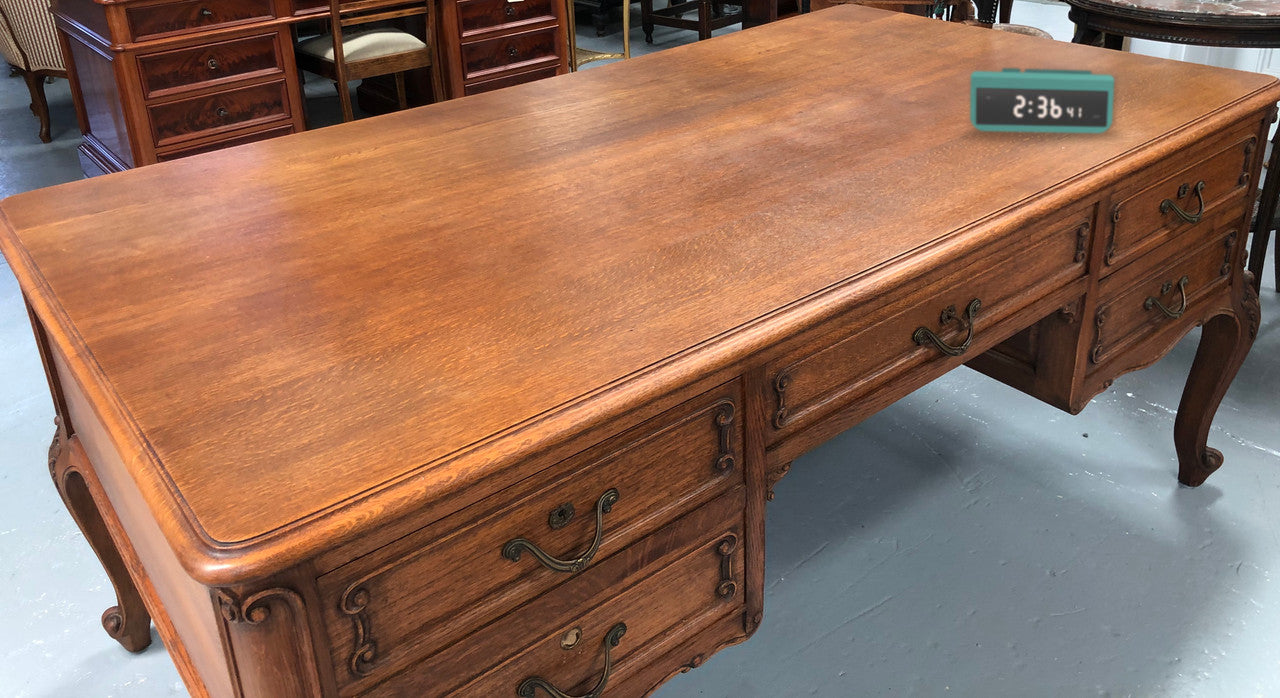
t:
2:36:41
